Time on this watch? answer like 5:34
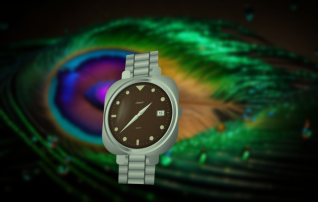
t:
1:38
